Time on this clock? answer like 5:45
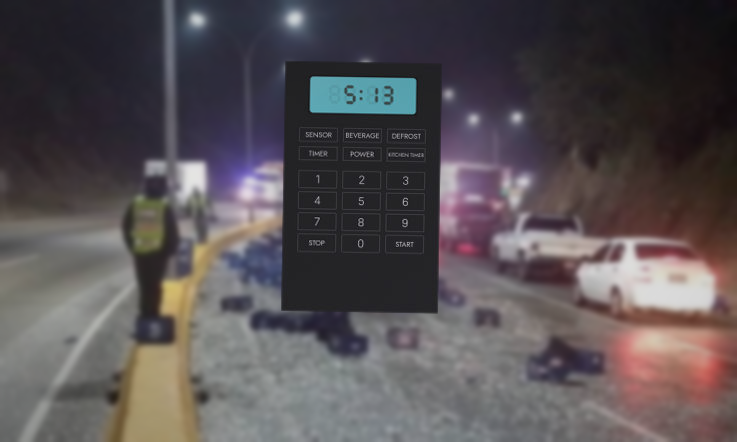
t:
5:13
